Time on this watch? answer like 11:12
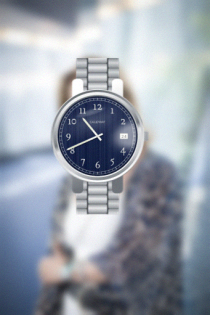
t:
10:41
